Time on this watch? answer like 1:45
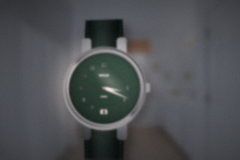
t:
3:19
